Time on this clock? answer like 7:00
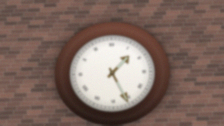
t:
1:26
